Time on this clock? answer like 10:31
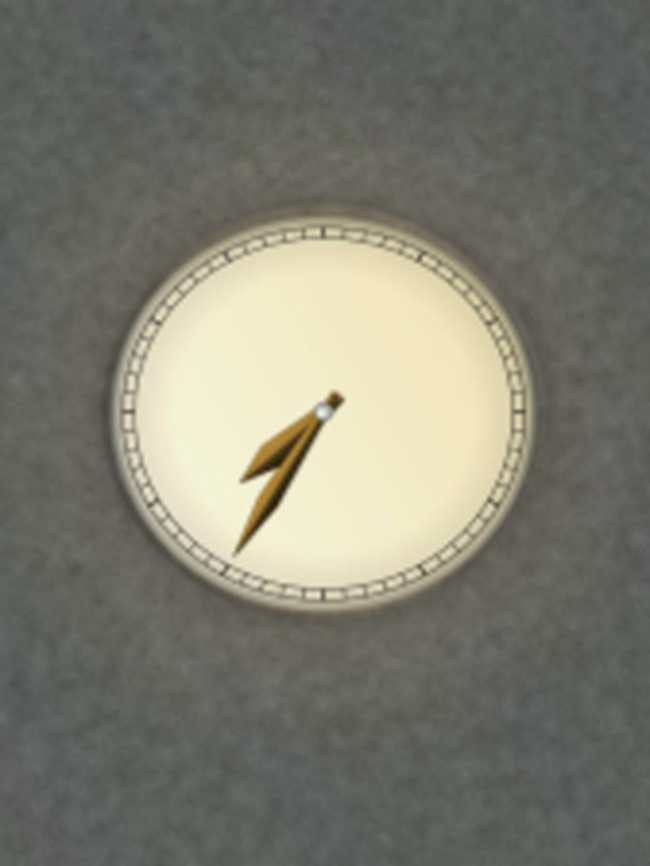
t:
7:35
